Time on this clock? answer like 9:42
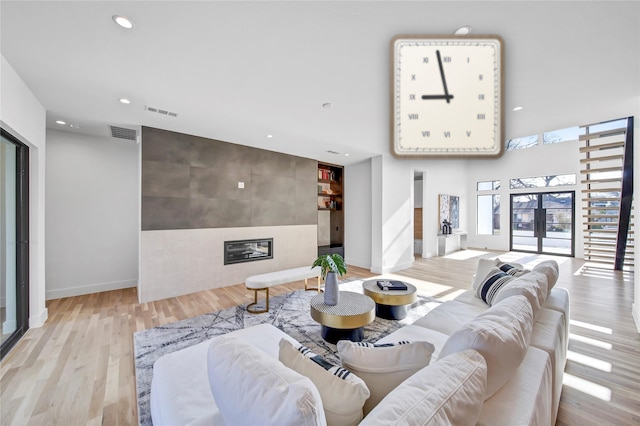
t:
8:58
